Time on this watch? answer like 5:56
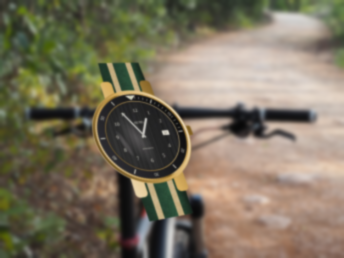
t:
12:55
